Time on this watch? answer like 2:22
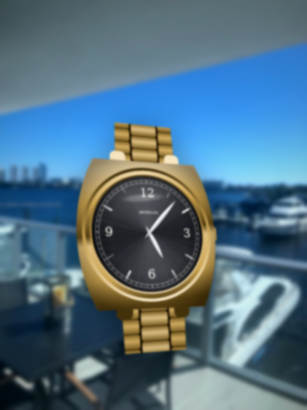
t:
5:07
